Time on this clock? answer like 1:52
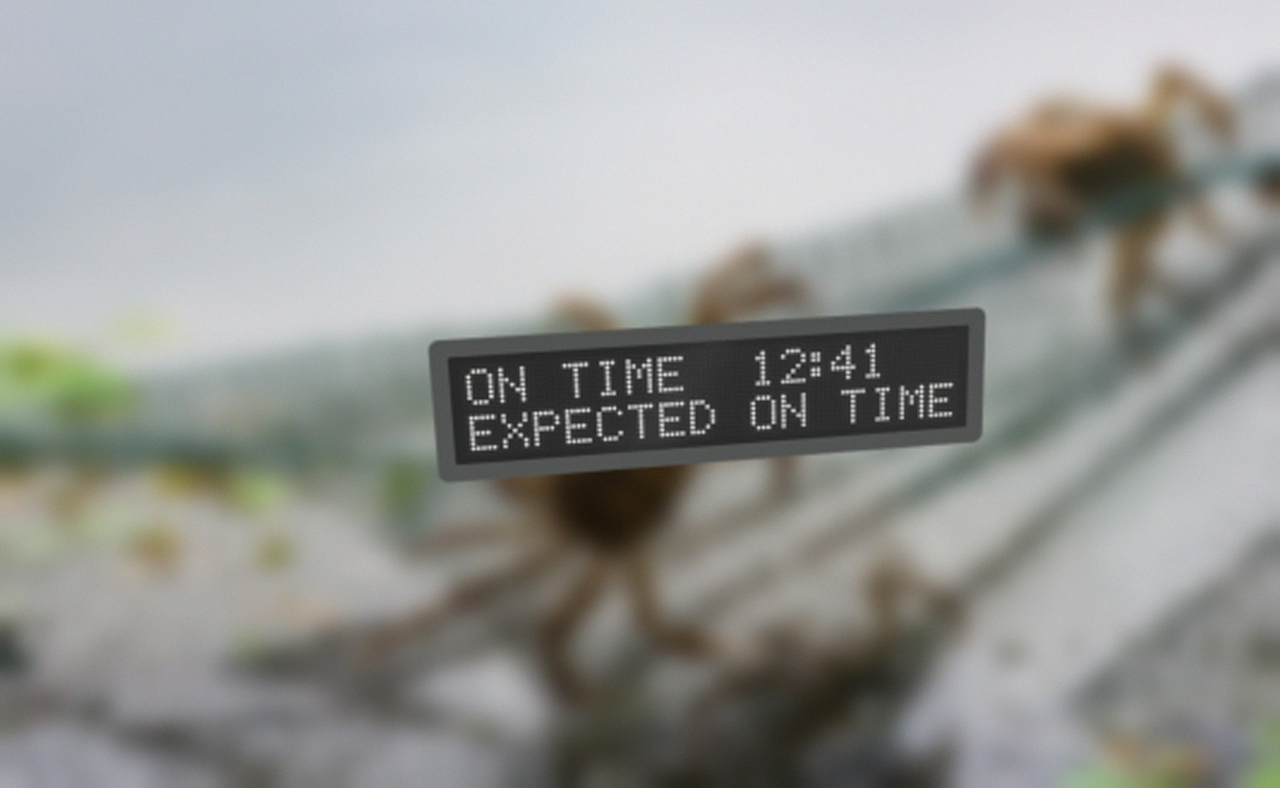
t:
12:41
